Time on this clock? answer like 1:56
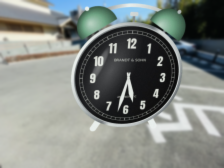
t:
5:32
